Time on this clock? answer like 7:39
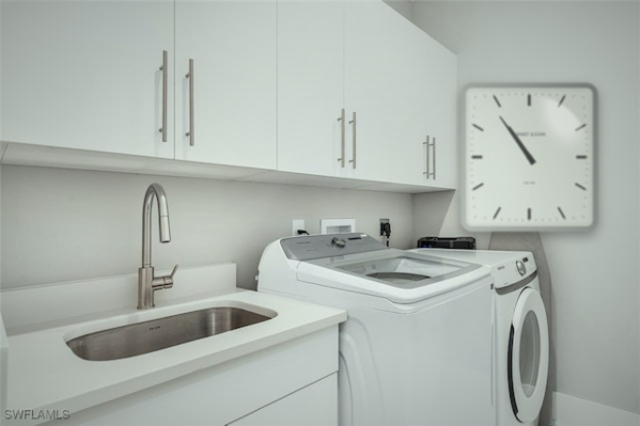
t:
10:54
